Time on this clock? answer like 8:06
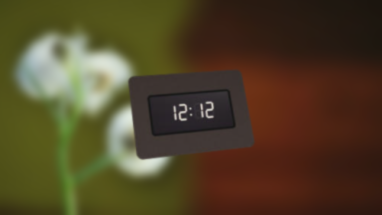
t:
12:12
